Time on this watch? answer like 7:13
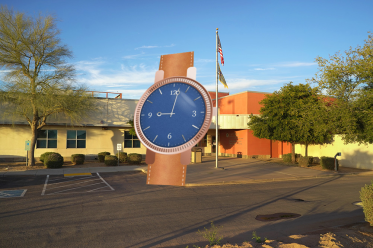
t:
9:02
